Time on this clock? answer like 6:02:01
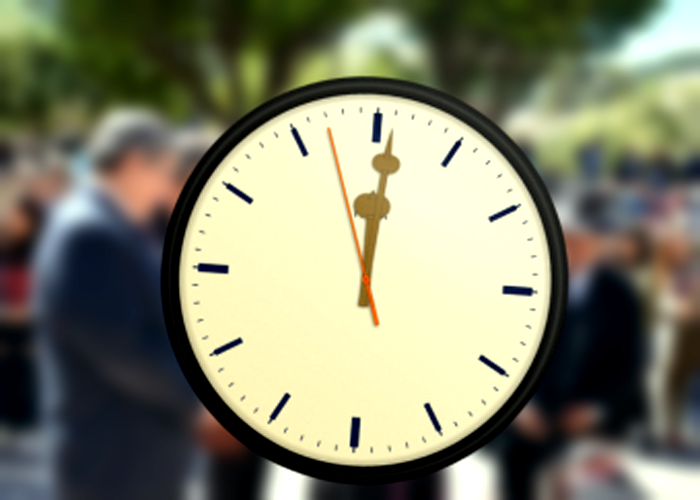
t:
12:00:57
